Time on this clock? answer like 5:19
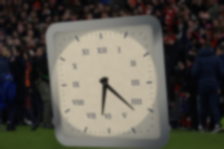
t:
6:22
